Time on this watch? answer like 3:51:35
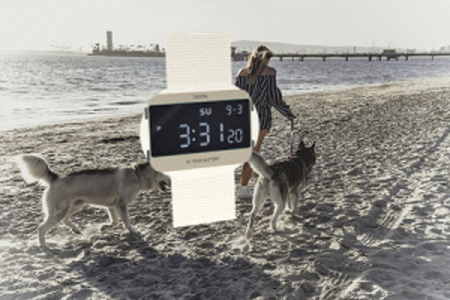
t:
3:31:20
